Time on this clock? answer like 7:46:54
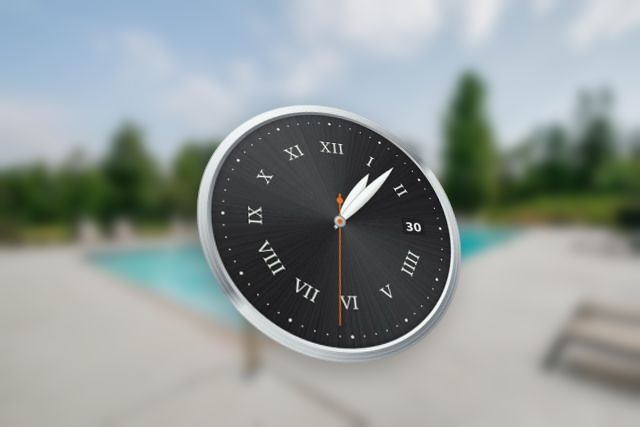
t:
1:07:31
